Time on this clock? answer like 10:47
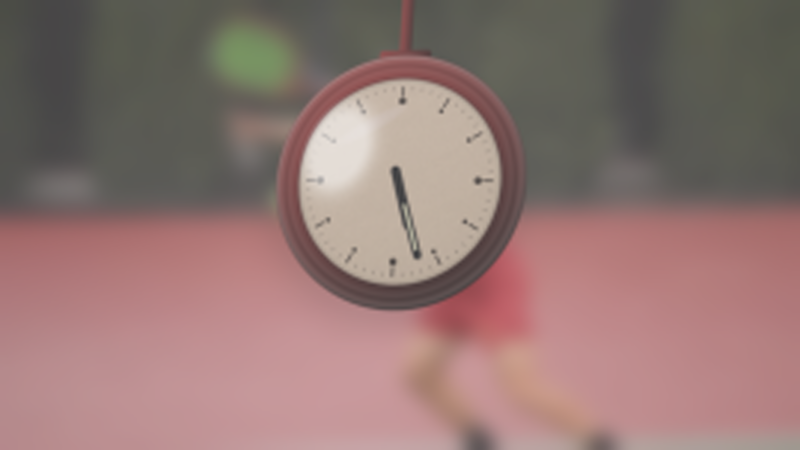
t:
5:27
